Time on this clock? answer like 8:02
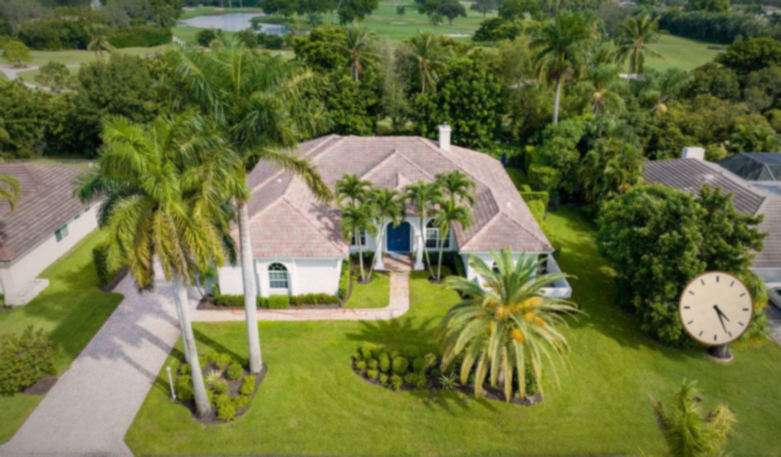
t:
4:26
